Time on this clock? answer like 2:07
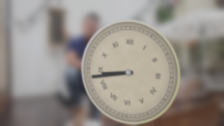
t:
8:43
